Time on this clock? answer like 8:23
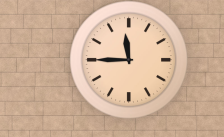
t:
11:45
